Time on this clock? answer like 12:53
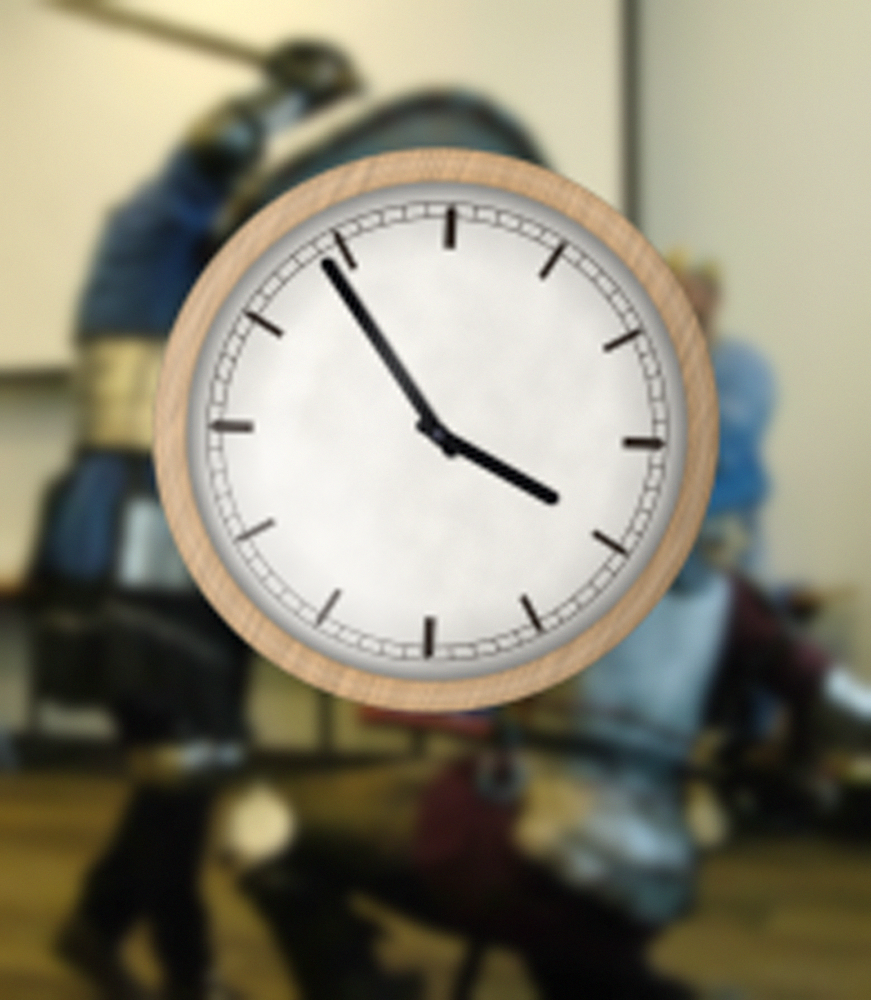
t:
3:54
